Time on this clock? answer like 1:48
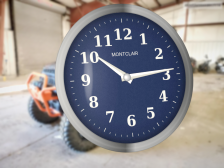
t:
10:14
